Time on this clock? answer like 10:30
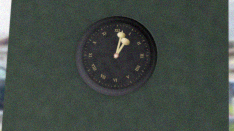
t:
1:02
